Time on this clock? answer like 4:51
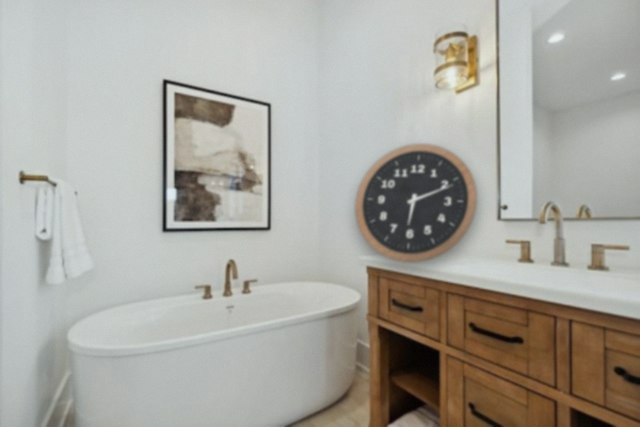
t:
6:11
